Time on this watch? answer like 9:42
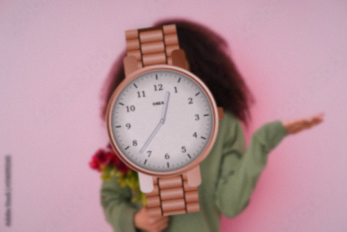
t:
12:37
